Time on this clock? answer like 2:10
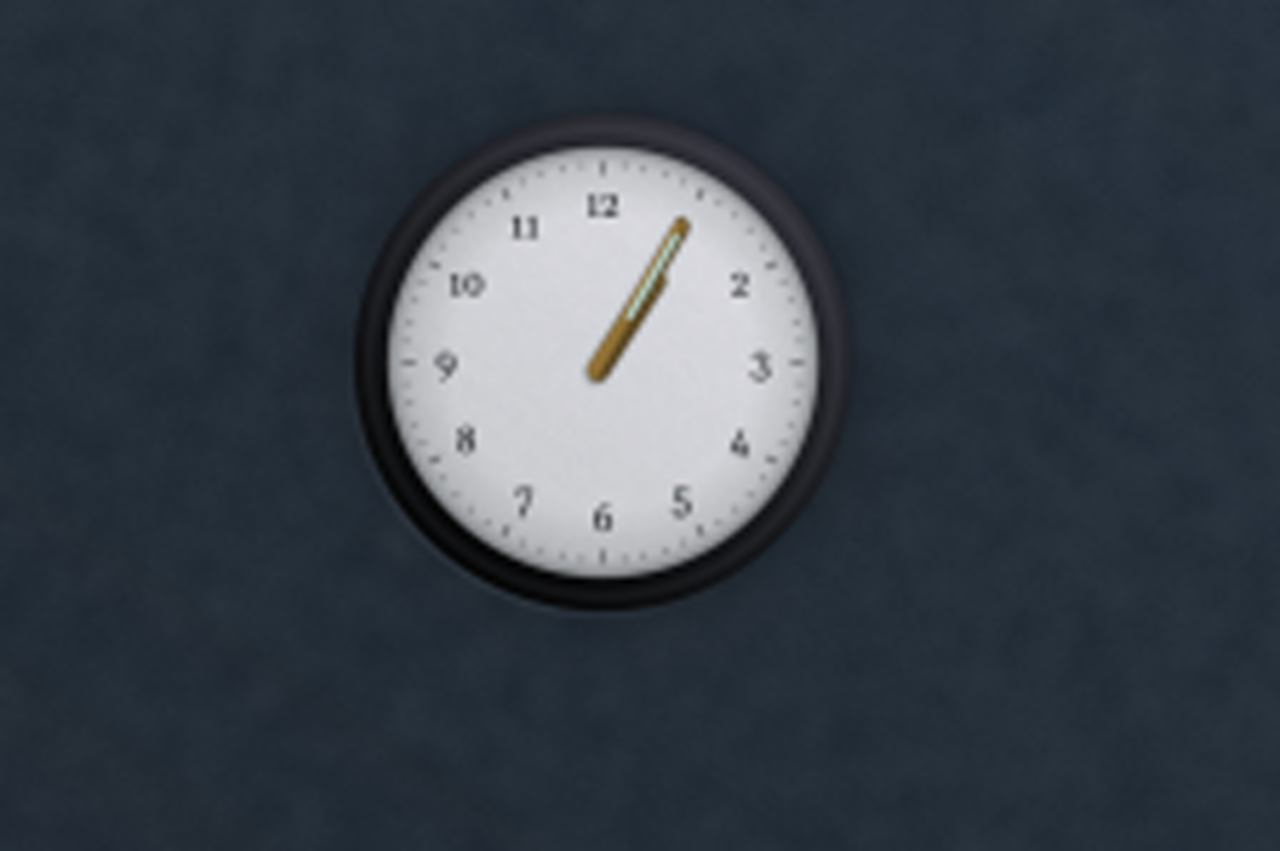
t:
1:05
